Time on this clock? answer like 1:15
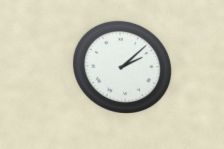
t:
2:08
